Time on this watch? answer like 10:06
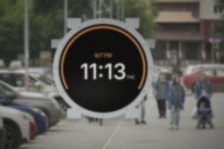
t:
11:13
